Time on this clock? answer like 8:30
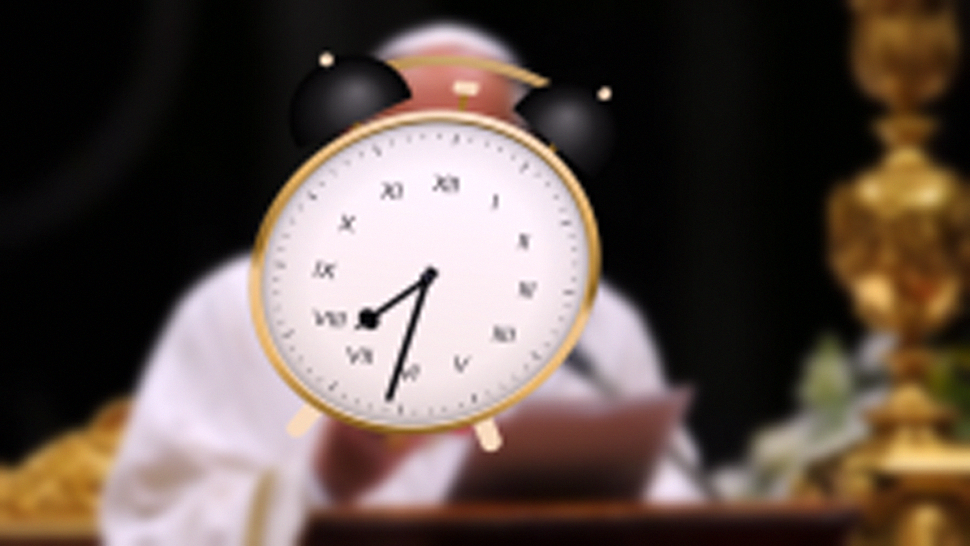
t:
7:31
